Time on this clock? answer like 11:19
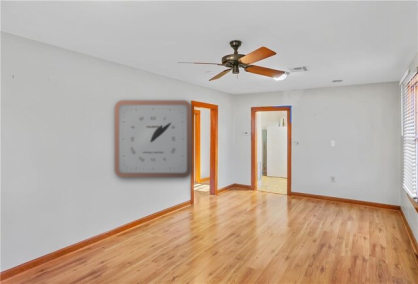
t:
1:08
